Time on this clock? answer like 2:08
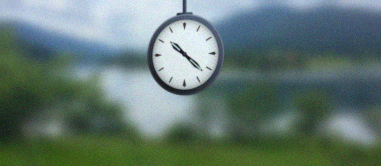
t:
10:22
